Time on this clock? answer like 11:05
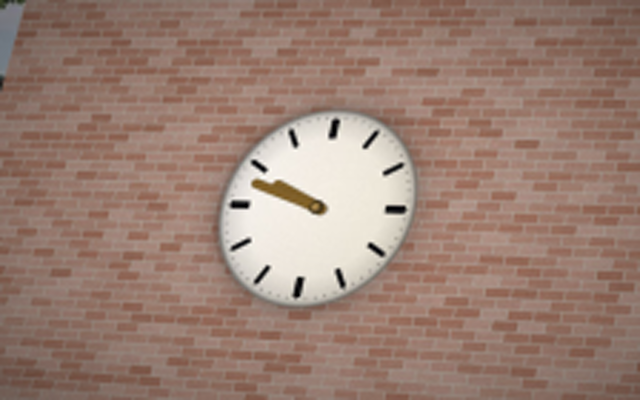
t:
9:48
